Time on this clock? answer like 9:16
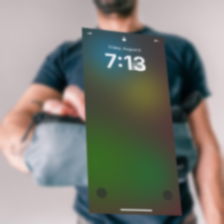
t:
7:13
